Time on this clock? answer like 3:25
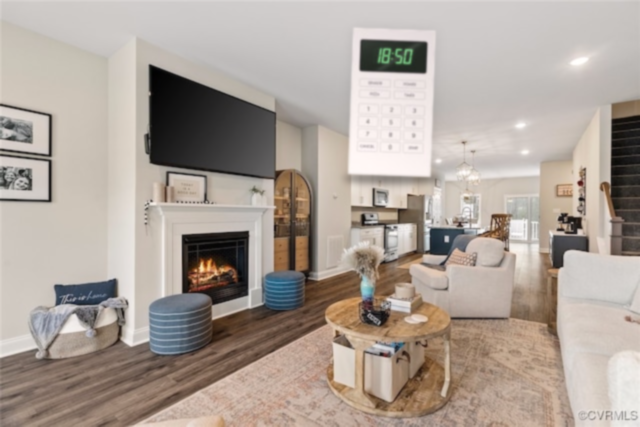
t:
18:50
